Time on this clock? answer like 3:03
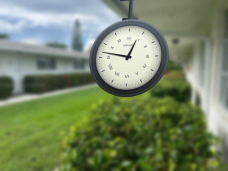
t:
12:47
